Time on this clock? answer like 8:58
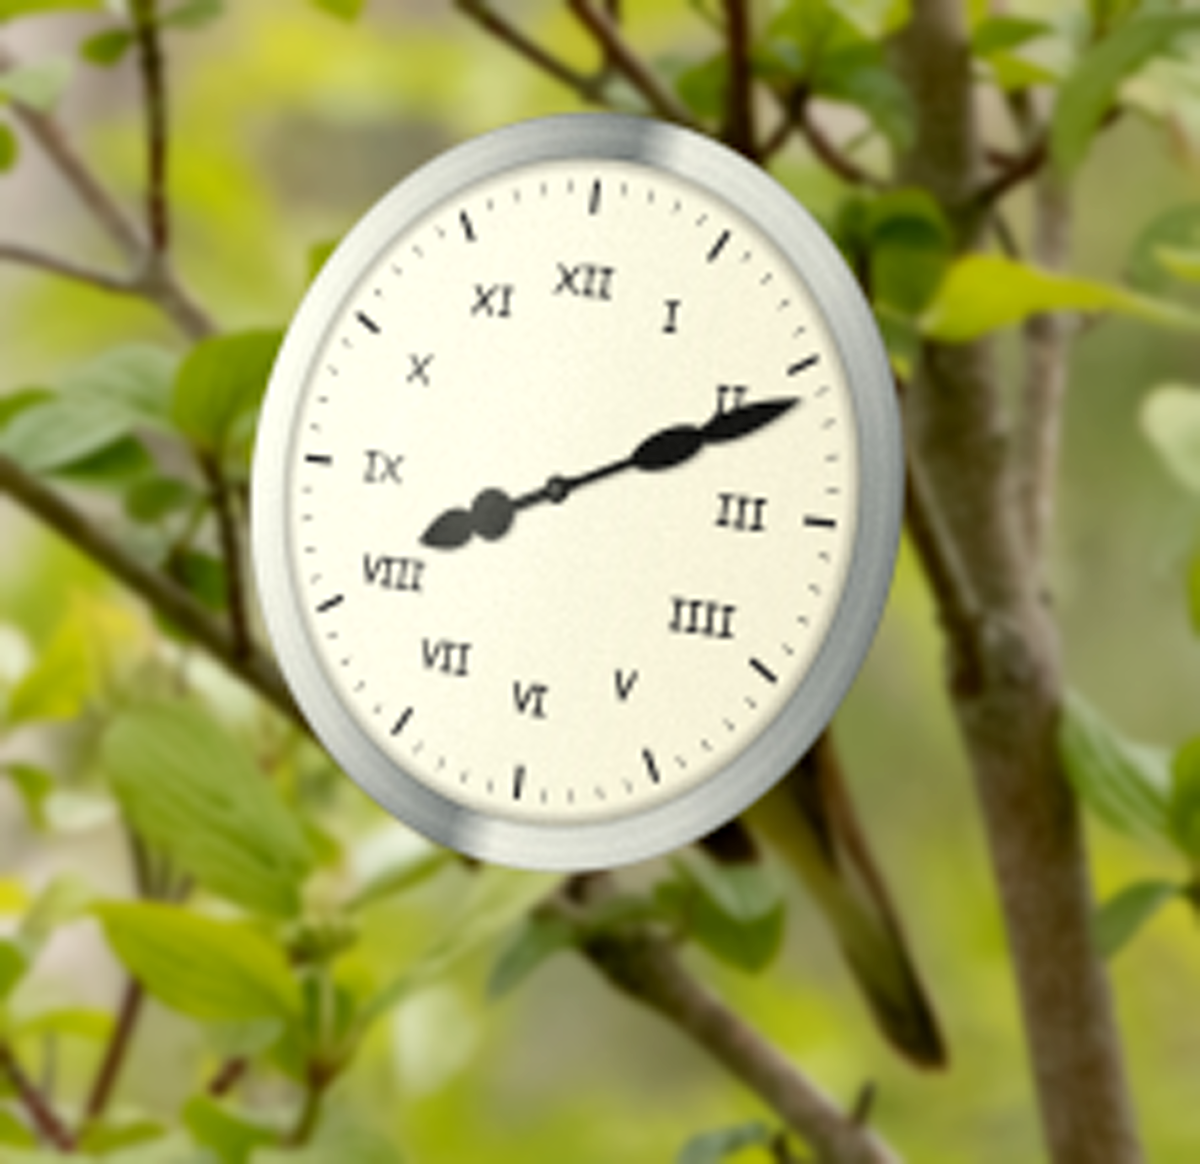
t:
8:11
